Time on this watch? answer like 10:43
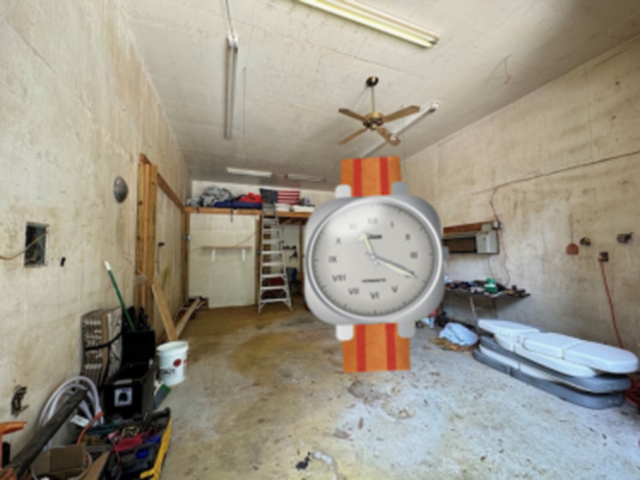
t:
11:20
